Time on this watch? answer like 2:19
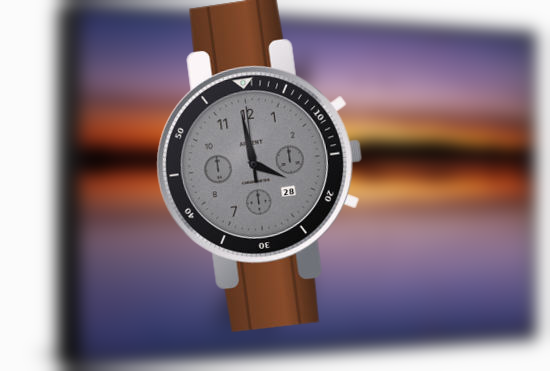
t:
3:59
